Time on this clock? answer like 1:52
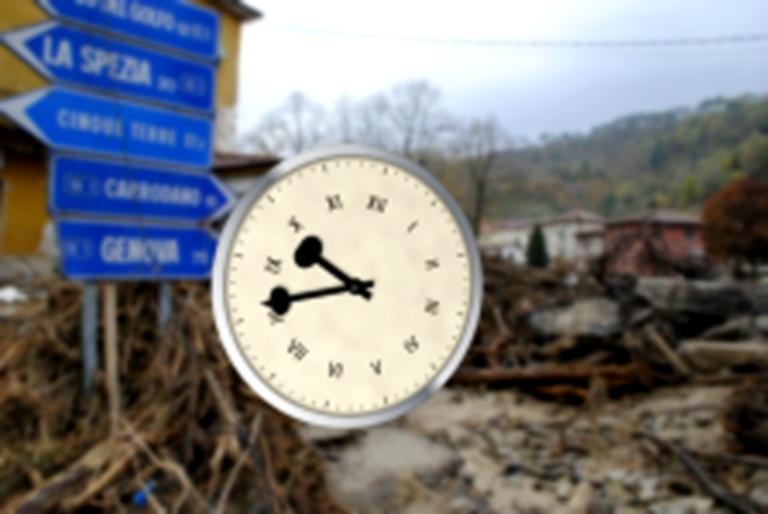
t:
9:41
